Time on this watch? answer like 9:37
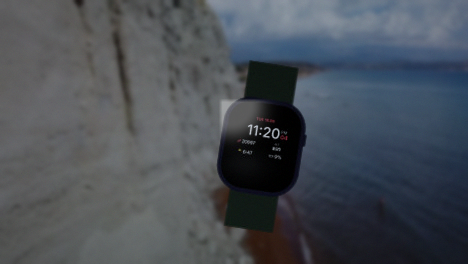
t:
11:20
